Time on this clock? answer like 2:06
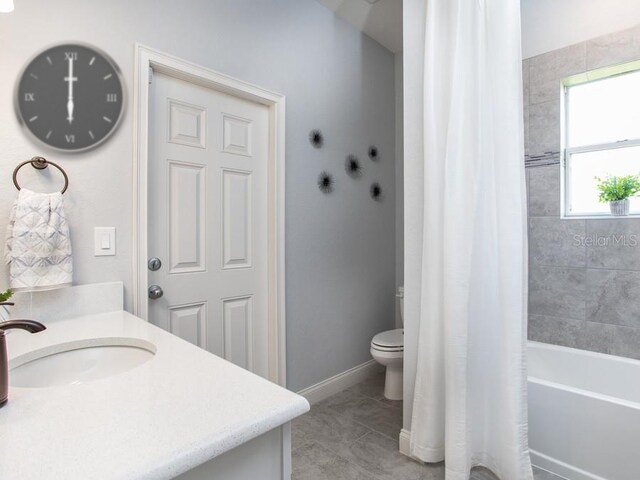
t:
6:00
